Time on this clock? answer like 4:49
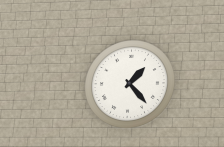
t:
1:23
